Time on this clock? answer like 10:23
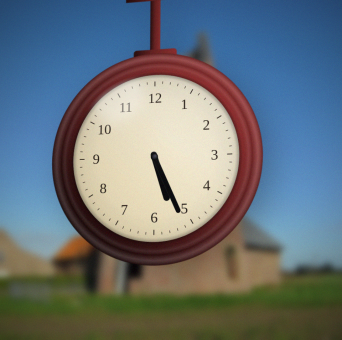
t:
5:26
